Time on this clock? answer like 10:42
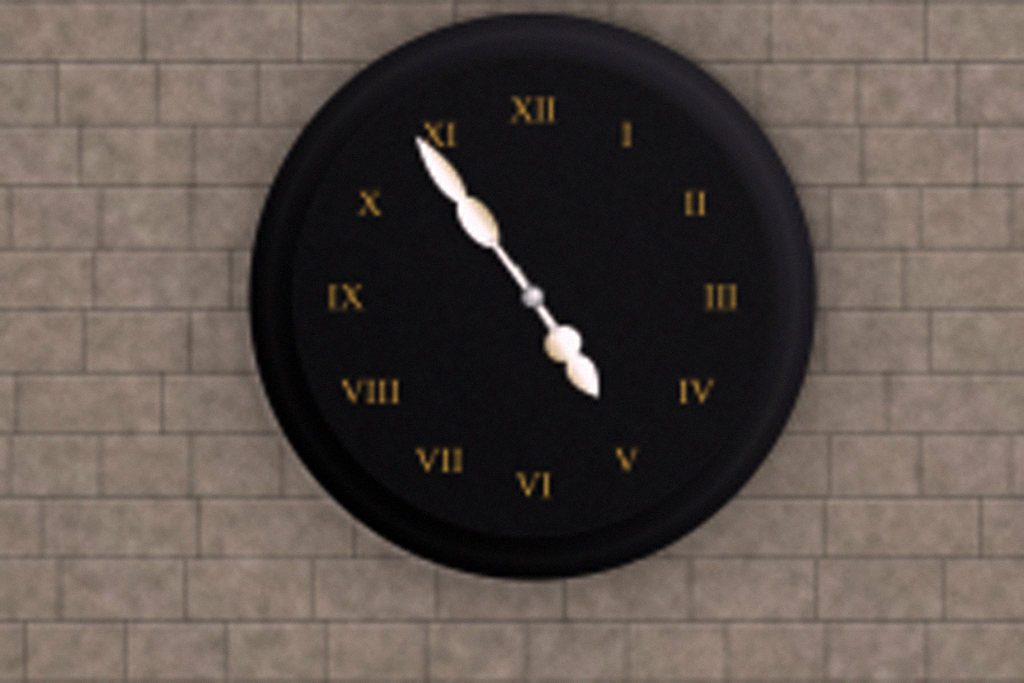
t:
4:54
